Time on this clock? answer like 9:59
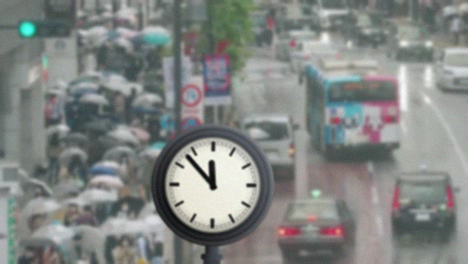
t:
11:53
